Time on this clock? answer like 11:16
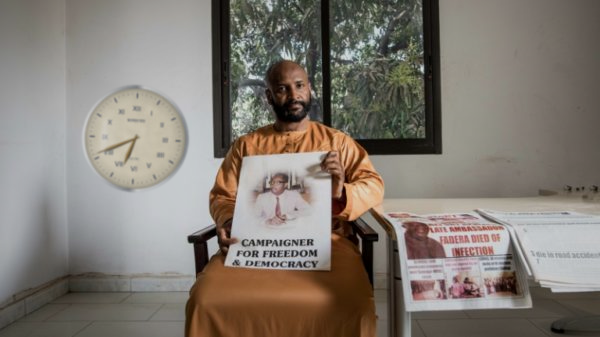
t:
6:41
